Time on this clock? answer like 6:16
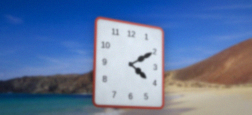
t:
4:10
